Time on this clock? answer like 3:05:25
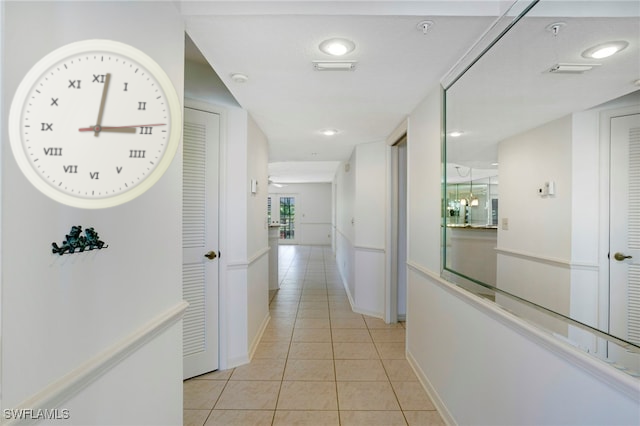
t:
3:01:14
